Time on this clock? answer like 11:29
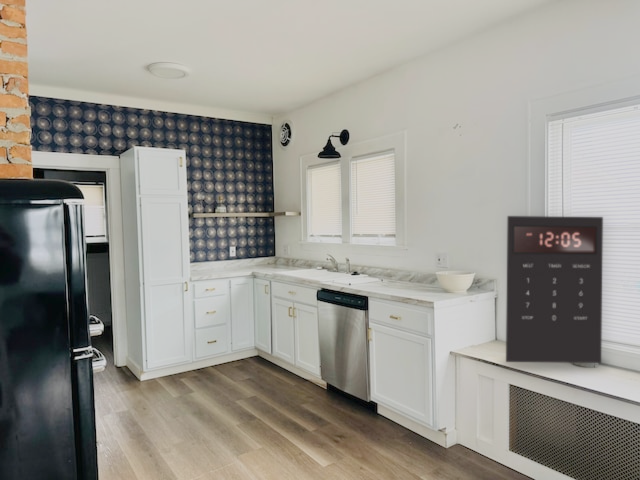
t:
12:05
